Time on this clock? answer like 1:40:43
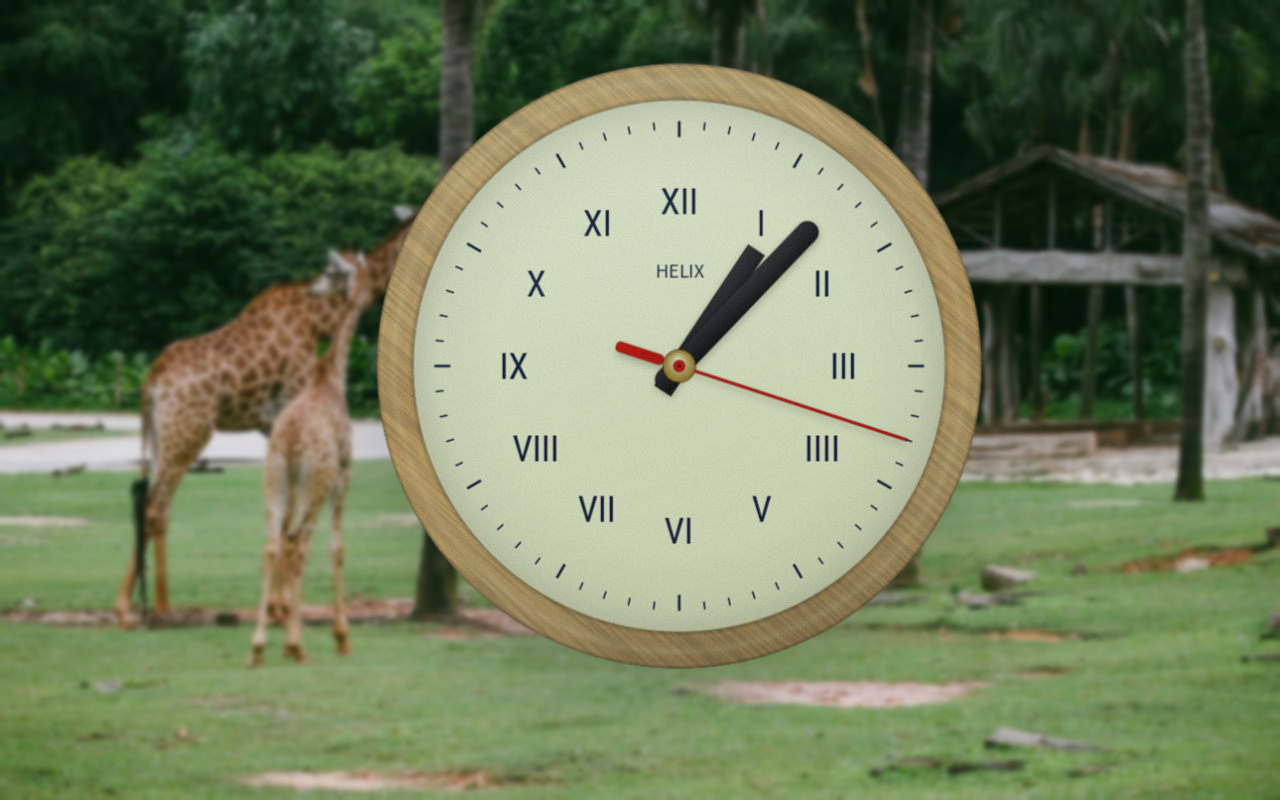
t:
1:07:18
